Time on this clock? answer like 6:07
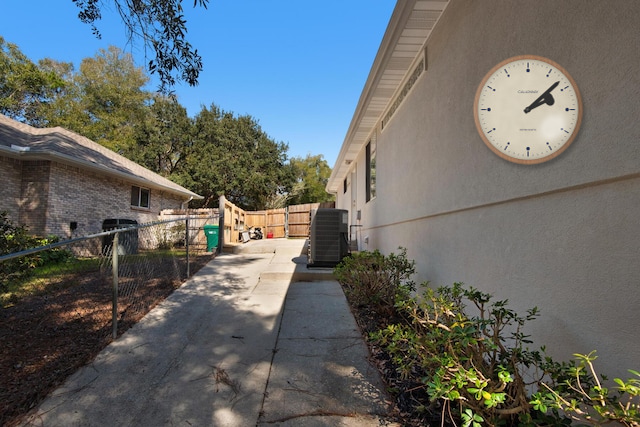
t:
2:08
